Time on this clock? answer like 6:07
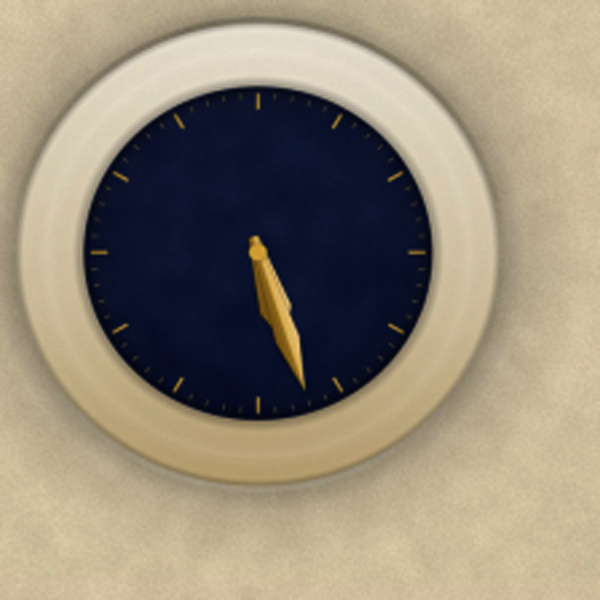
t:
5:27
